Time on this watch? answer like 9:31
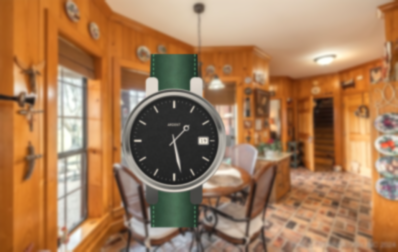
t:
1:28
